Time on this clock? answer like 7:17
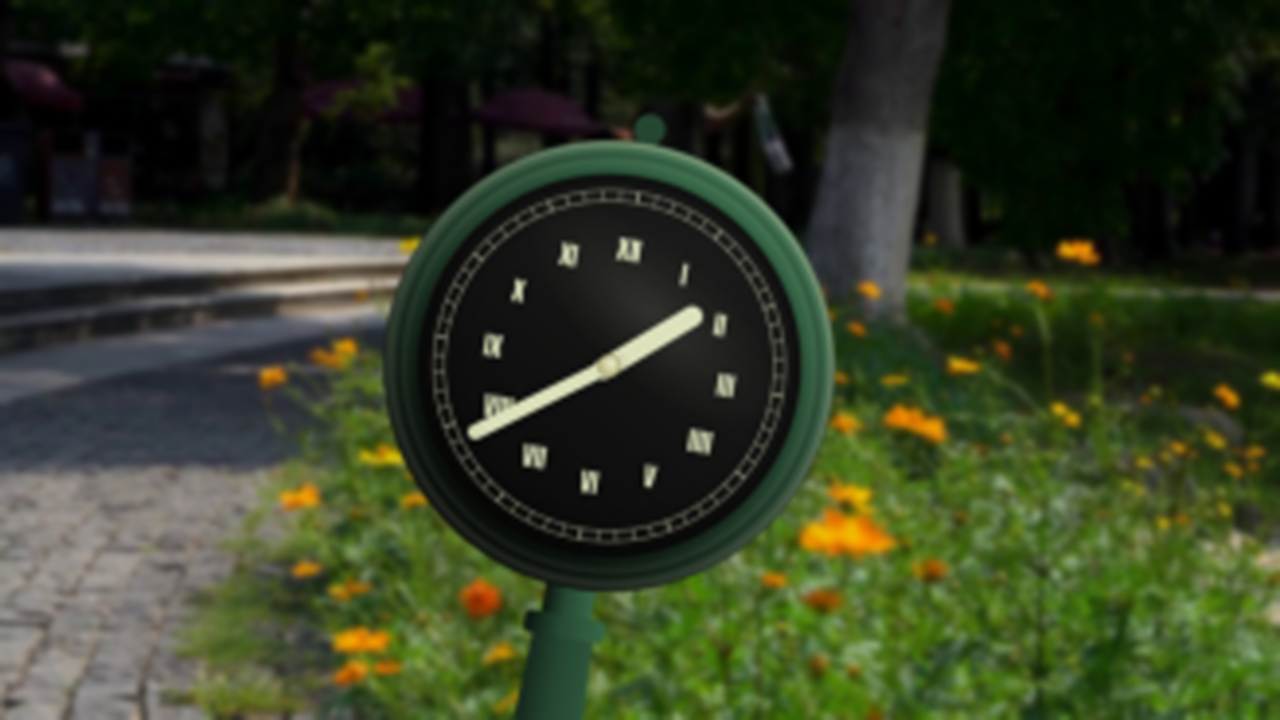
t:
1:39
